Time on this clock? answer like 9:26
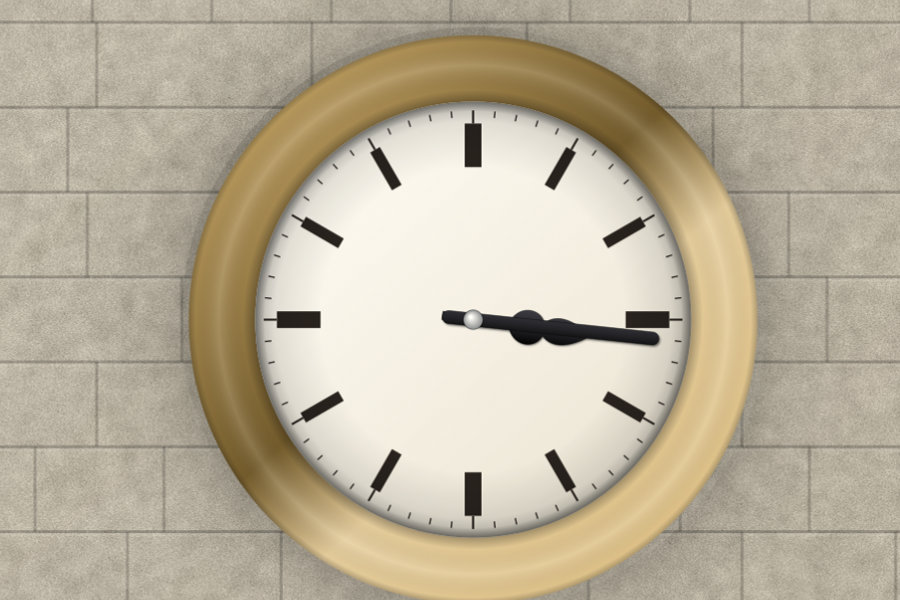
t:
3:16
